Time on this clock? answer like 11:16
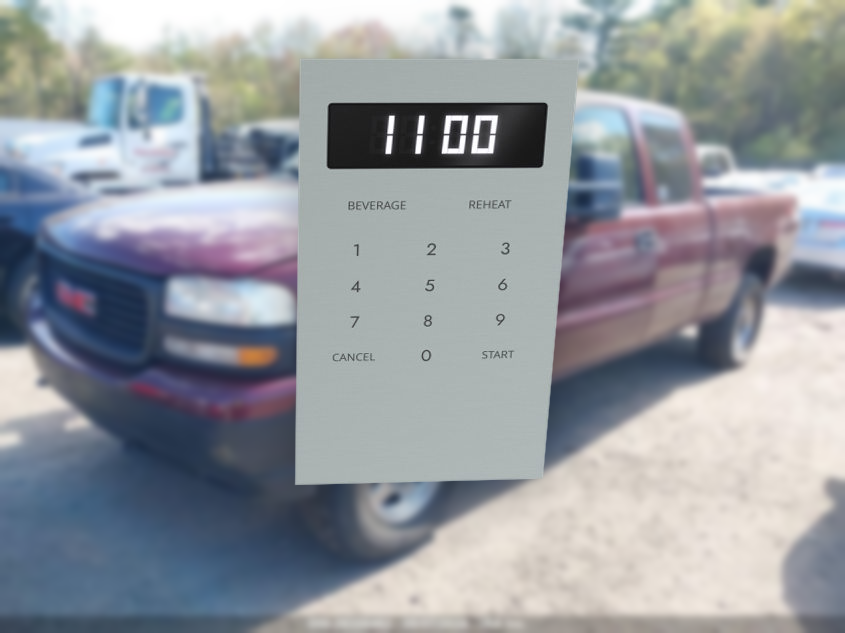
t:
11:00
